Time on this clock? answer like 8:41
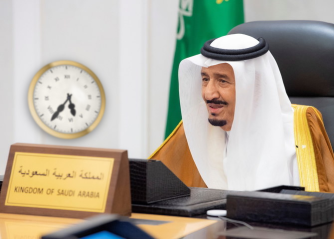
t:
5:37
